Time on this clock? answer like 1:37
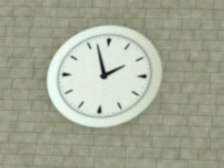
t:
1:57
